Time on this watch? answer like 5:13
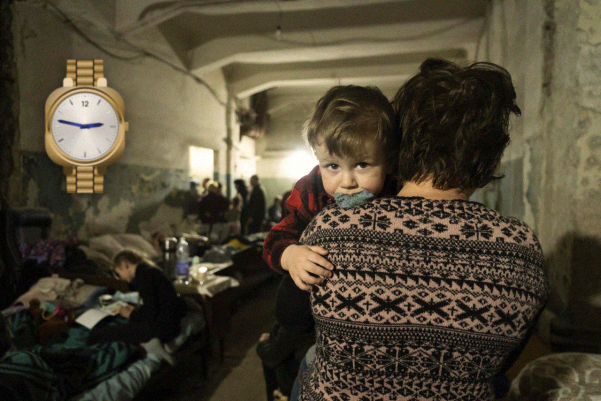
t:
2:47
